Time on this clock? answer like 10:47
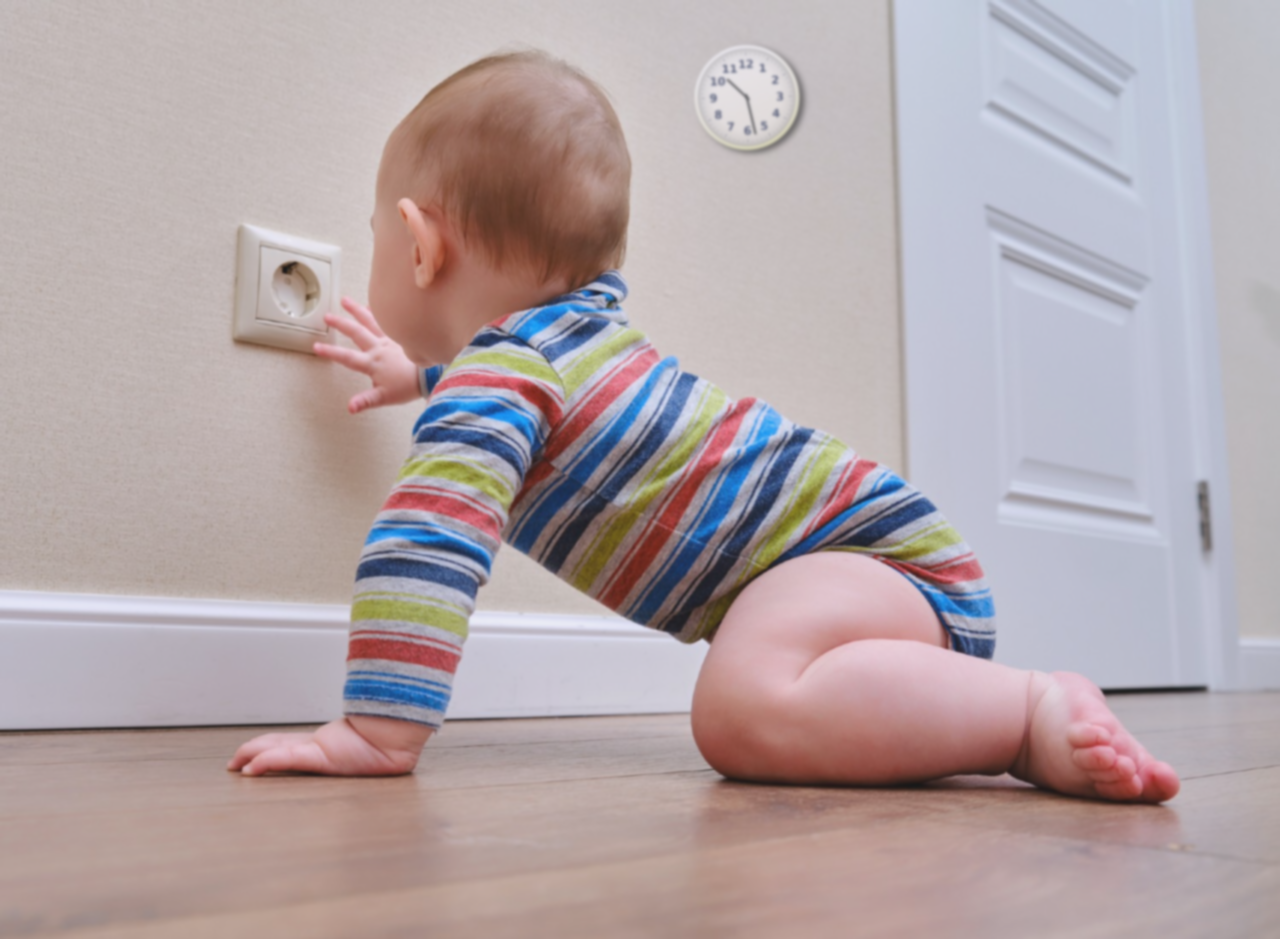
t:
10:28
